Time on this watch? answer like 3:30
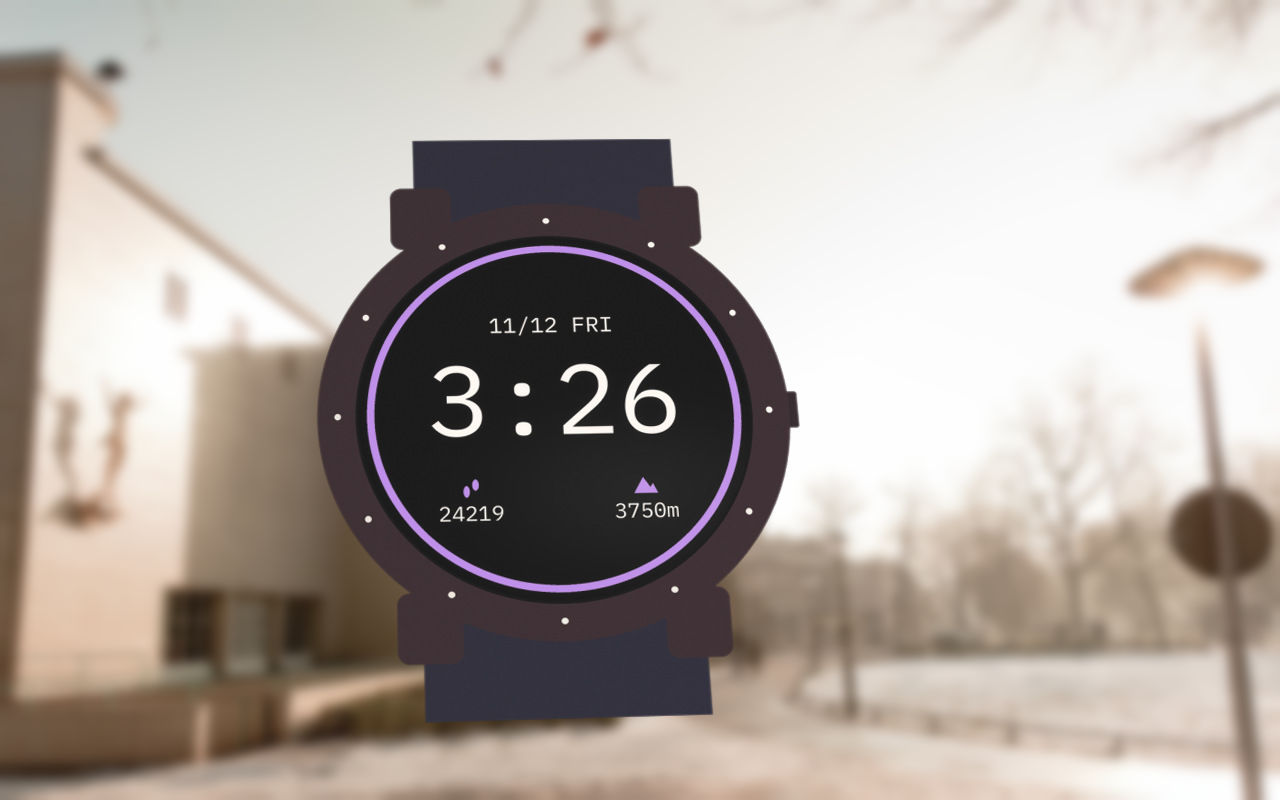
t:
3:26
